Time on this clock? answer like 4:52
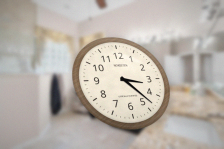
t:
3:23
